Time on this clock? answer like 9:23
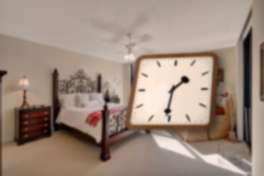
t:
1:31
